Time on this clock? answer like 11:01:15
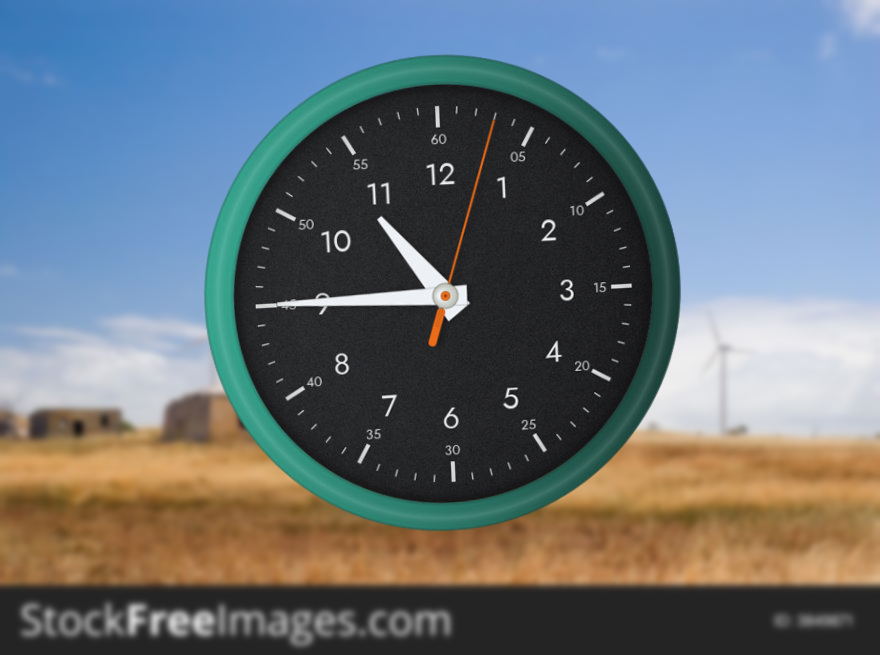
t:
10:45:03
